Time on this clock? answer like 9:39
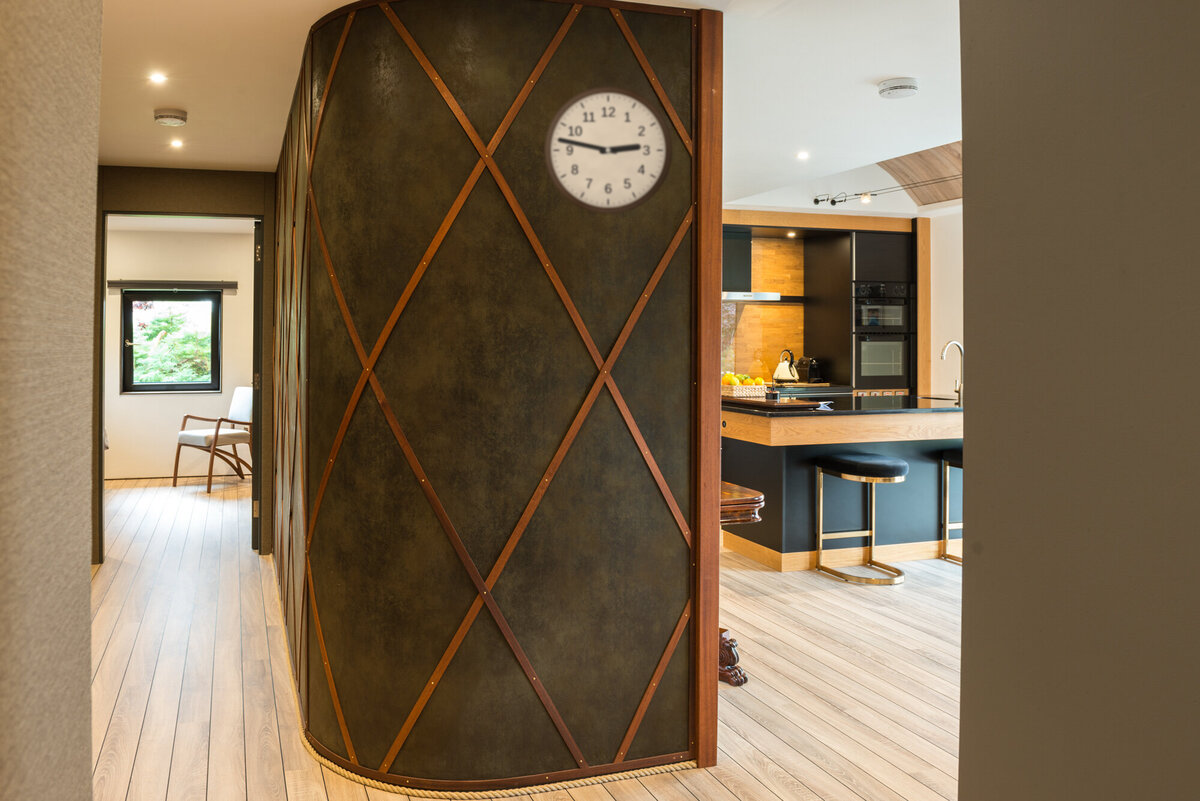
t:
2:47
